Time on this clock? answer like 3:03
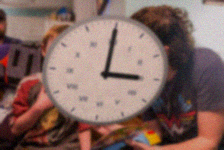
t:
3:00
